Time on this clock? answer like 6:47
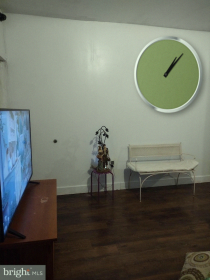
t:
1:07
